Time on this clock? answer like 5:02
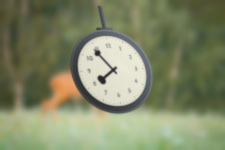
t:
7:54
